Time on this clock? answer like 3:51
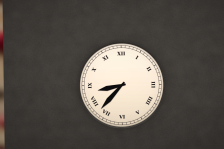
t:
8:37
